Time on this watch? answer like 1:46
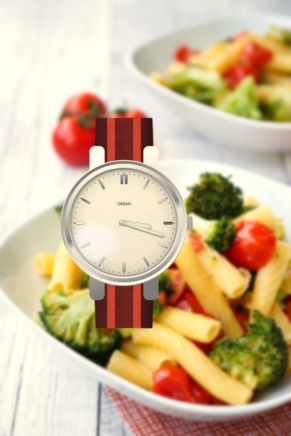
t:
3:18
